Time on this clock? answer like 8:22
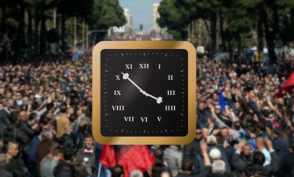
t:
3:52
